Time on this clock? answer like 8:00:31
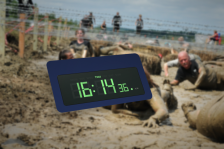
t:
16:14:36
